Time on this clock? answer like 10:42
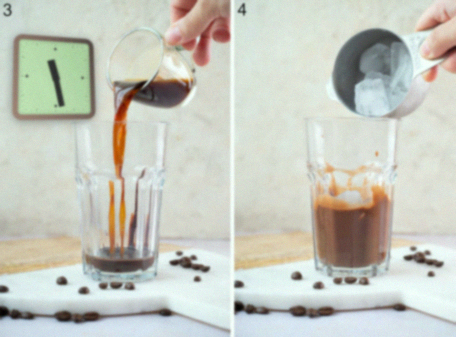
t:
11:28
